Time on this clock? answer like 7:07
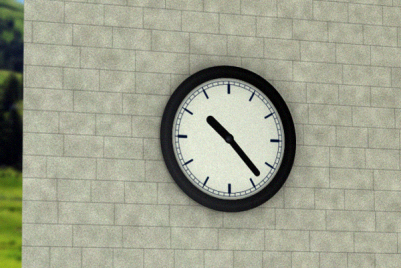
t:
10:23
